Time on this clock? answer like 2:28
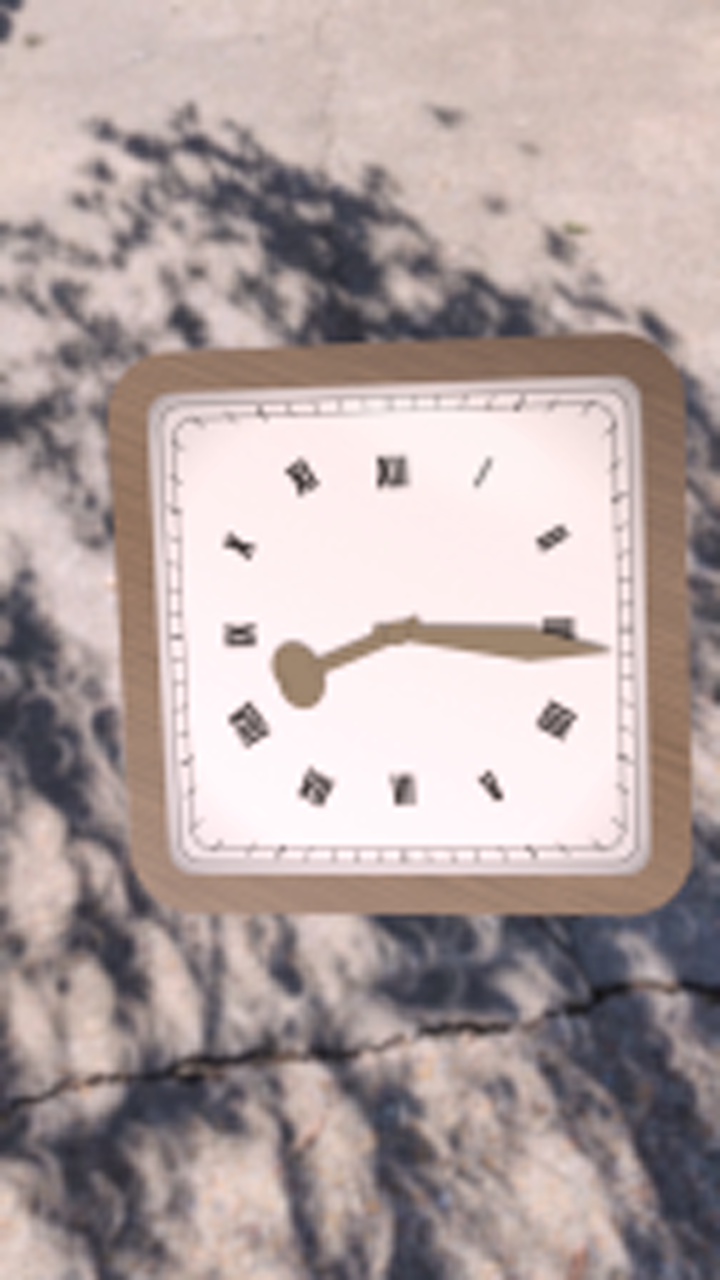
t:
8:16
